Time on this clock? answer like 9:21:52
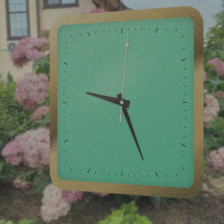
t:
9:26:01
